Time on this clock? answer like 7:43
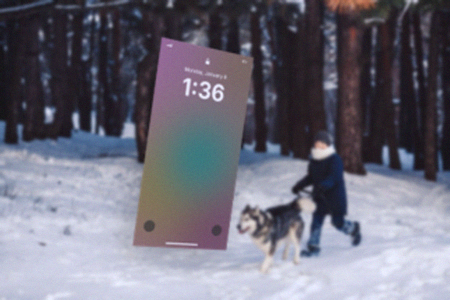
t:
1:36
